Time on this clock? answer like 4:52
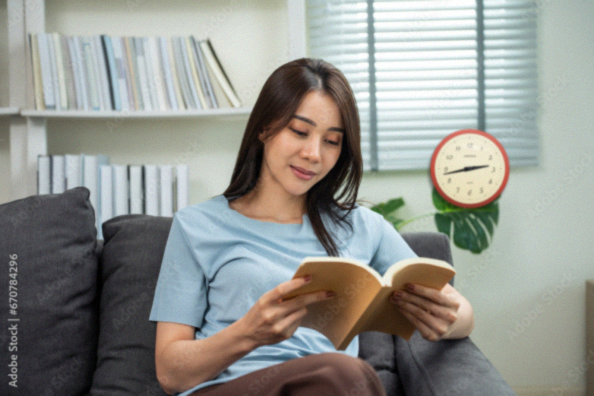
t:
2:43
